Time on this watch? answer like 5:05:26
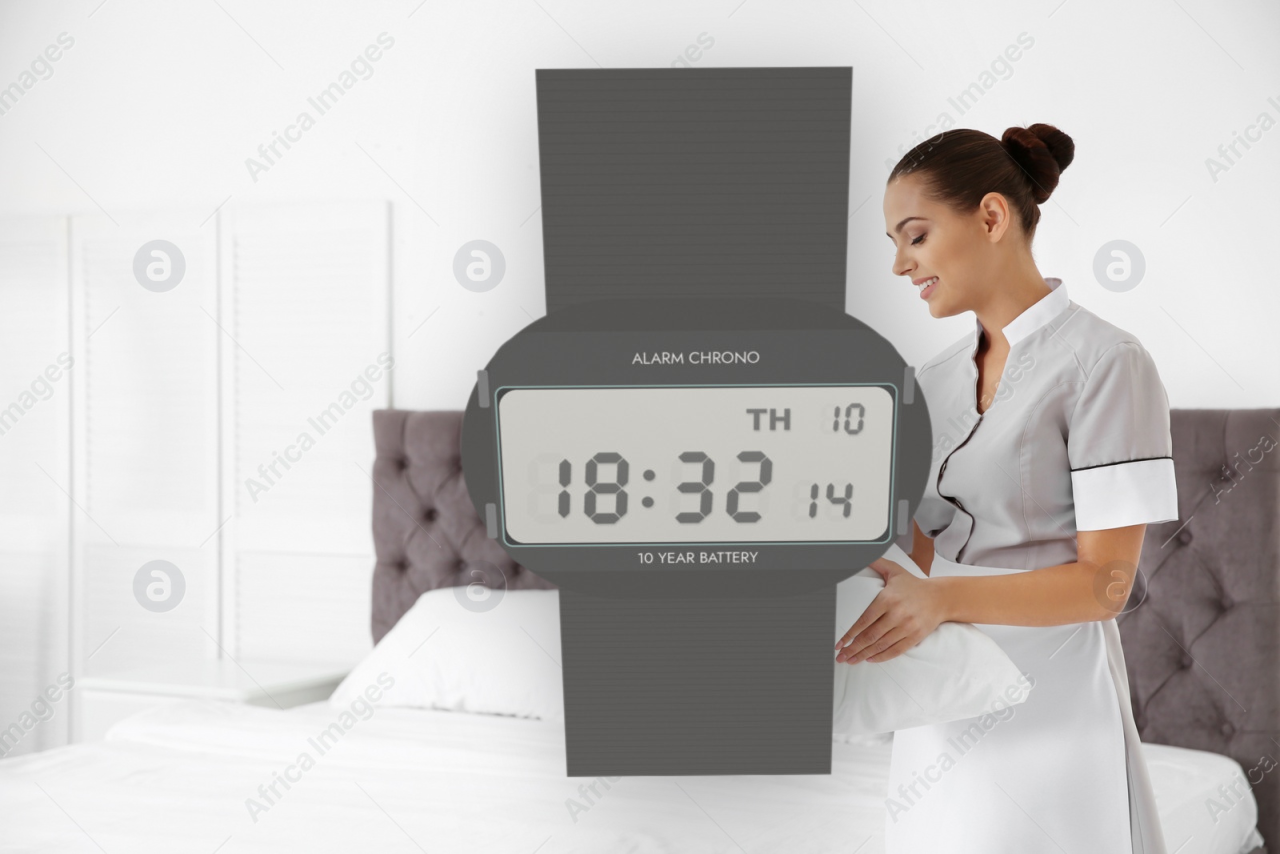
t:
18:32:14
